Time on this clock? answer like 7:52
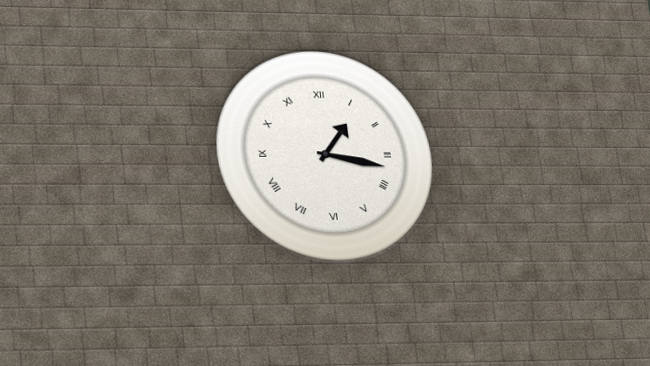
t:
1:17
